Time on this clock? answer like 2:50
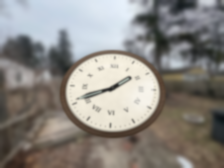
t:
1:41
